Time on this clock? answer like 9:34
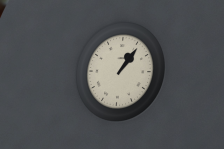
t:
1:06
